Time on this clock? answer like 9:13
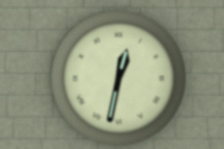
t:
12:32
